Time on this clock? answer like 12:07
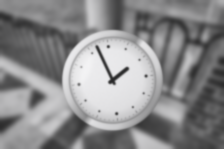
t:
1:57
